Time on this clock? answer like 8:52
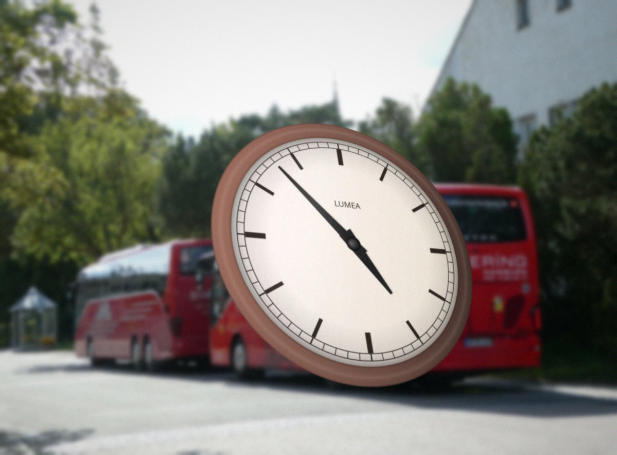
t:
4:53
